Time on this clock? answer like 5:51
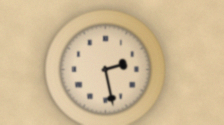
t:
2:28
